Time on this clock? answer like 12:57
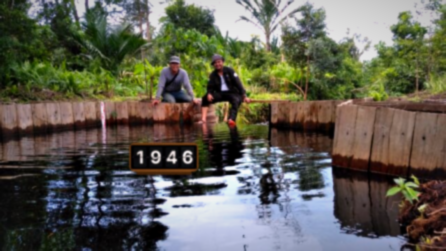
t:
19:46
